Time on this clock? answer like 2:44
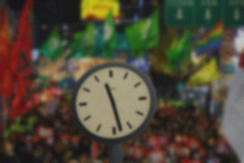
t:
11:28
